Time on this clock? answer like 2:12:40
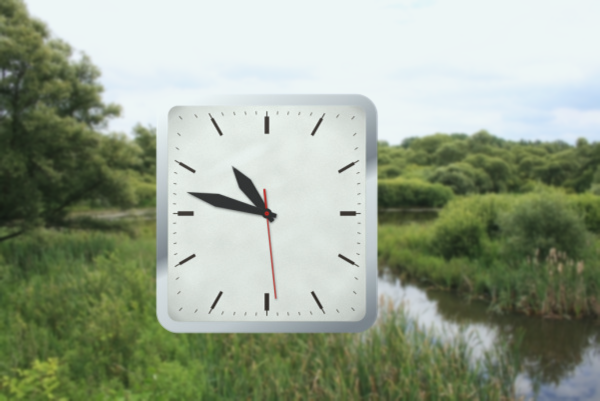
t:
10:47:29
